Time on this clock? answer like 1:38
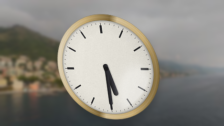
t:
5:30
